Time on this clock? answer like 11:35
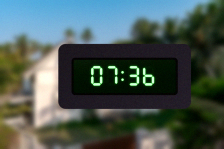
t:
7:36
